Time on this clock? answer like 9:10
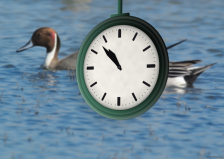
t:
10:53
